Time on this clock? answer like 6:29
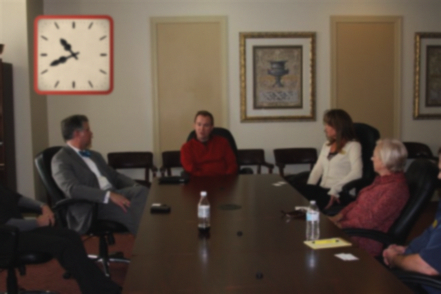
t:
10:41
